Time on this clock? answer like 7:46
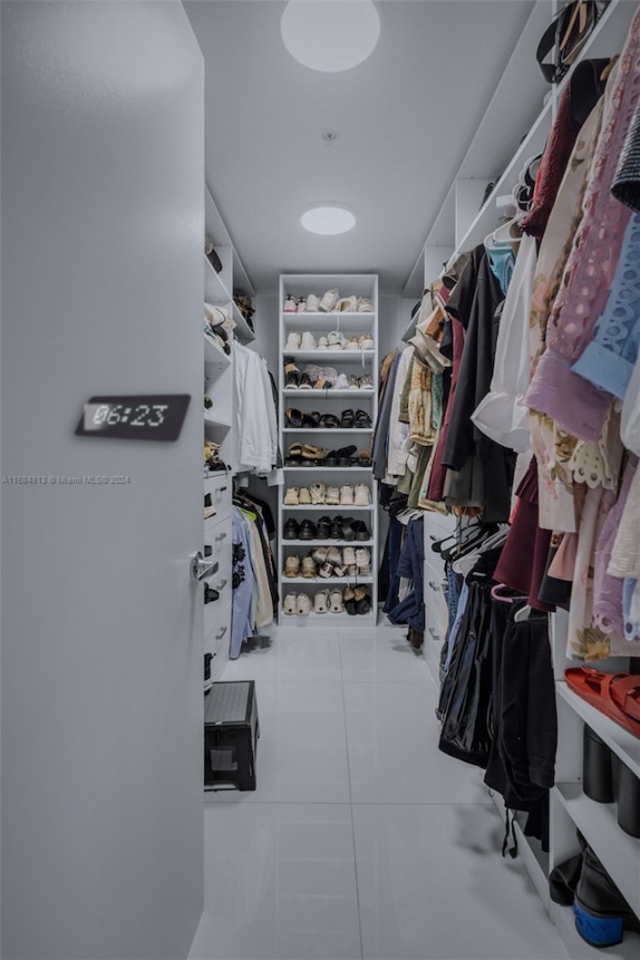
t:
6:23
